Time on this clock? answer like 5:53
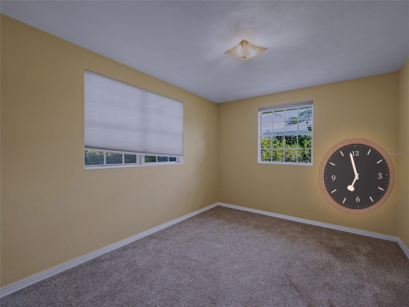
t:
6:58
